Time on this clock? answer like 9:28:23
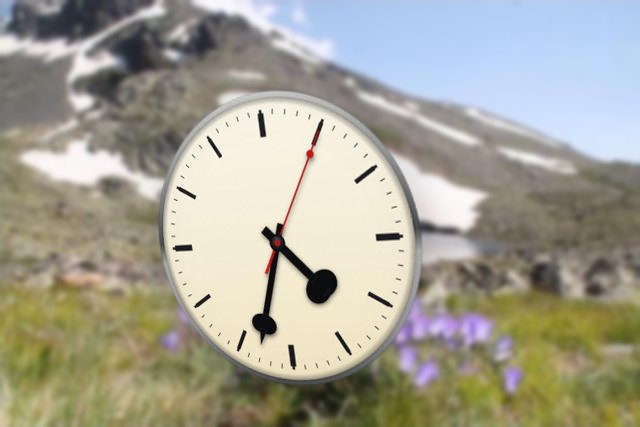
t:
4:33:05
